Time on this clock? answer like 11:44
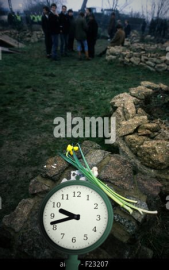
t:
9:42
